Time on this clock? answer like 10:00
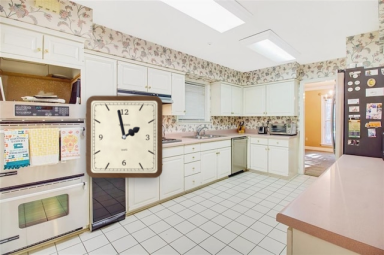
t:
1:58
